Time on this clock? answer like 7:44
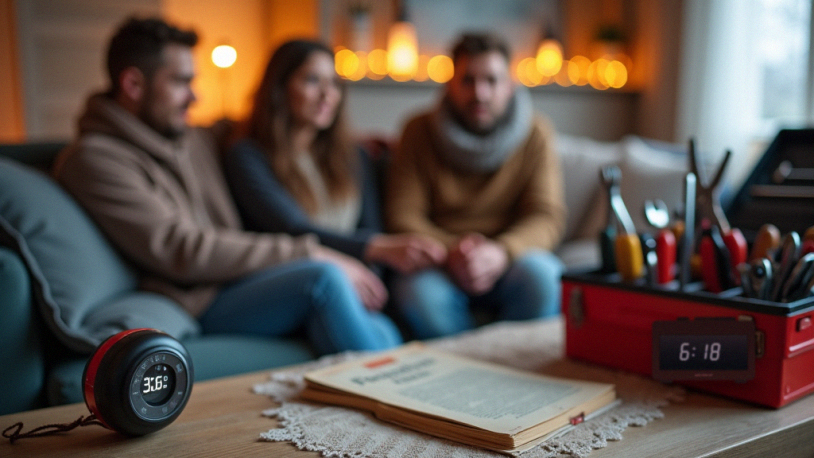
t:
6:18
